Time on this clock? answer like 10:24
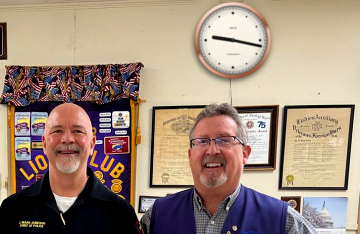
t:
9:17
